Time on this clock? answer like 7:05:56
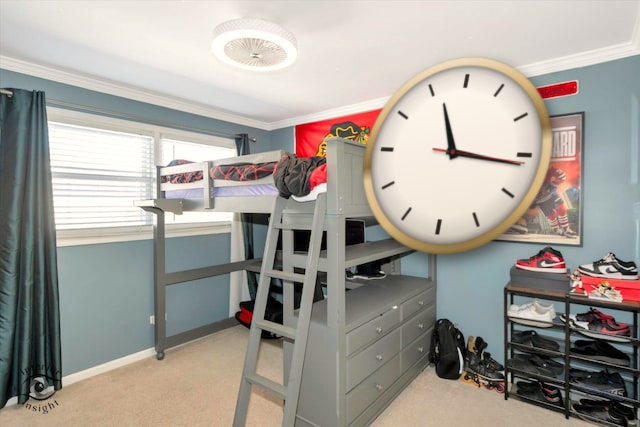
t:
11:16:16
